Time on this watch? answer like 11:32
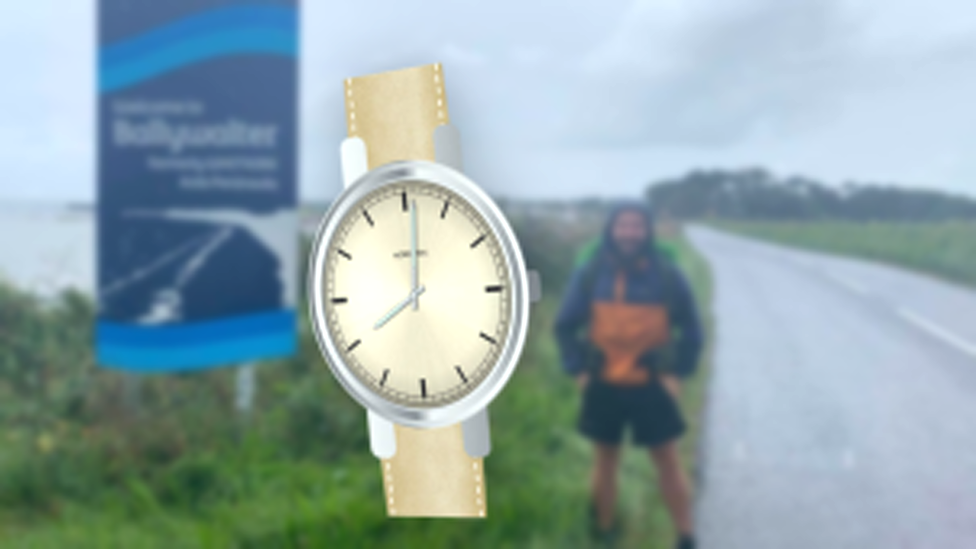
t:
8:01
